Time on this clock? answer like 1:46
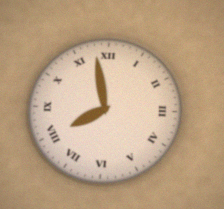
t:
7:58
